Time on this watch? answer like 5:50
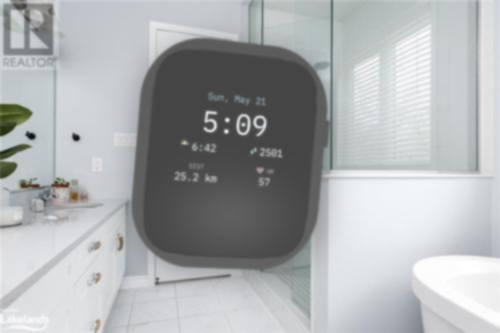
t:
5:09
